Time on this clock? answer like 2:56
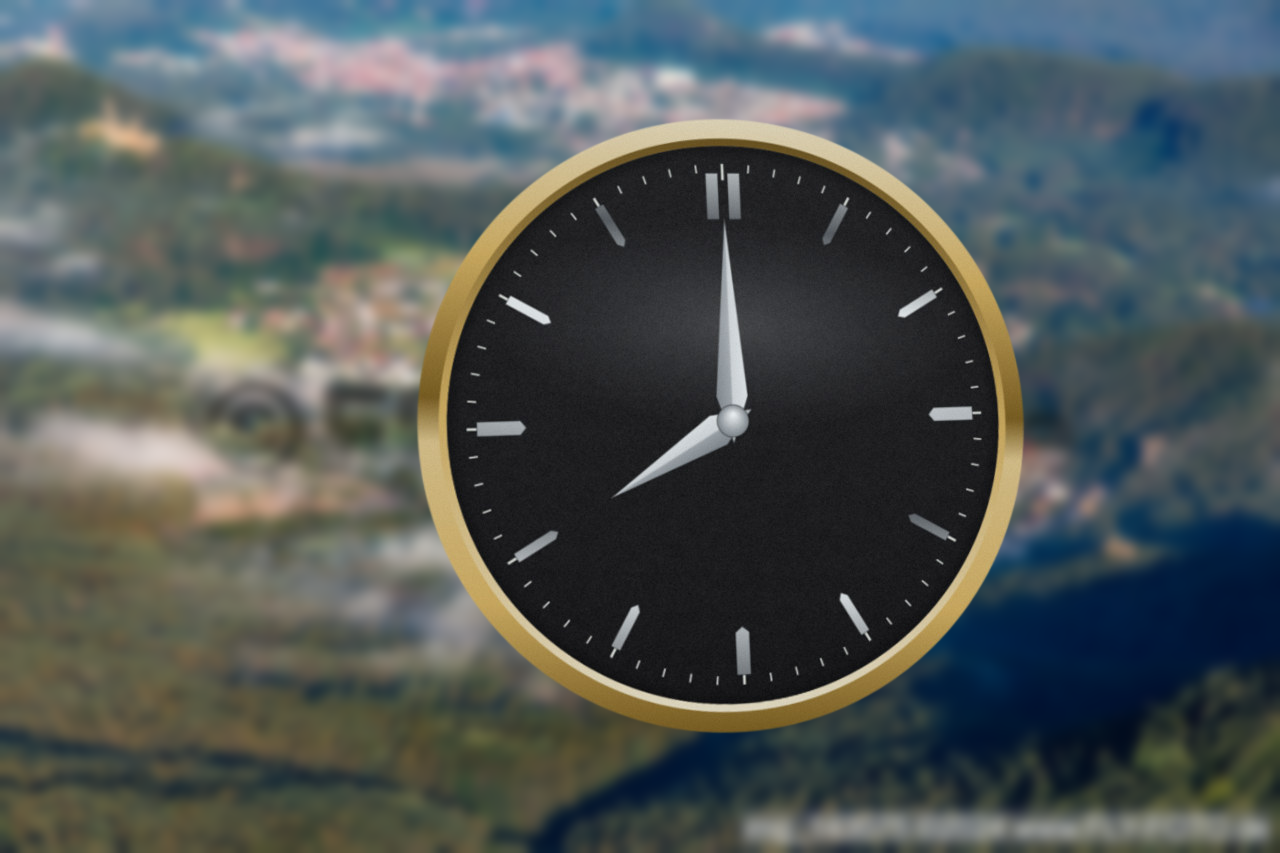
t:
8:00
